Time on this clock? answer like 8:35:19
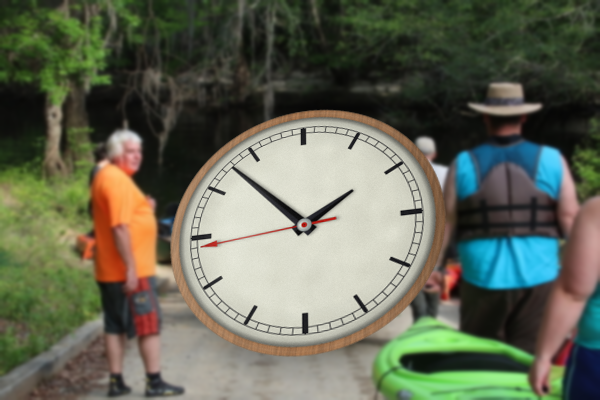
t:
1:52:44
